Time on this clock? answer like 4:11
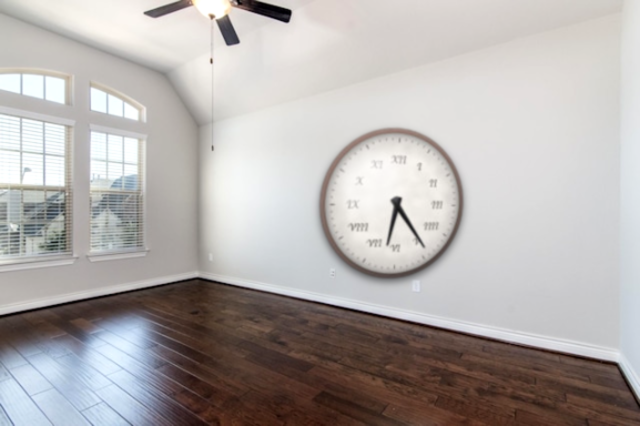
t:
6:24
